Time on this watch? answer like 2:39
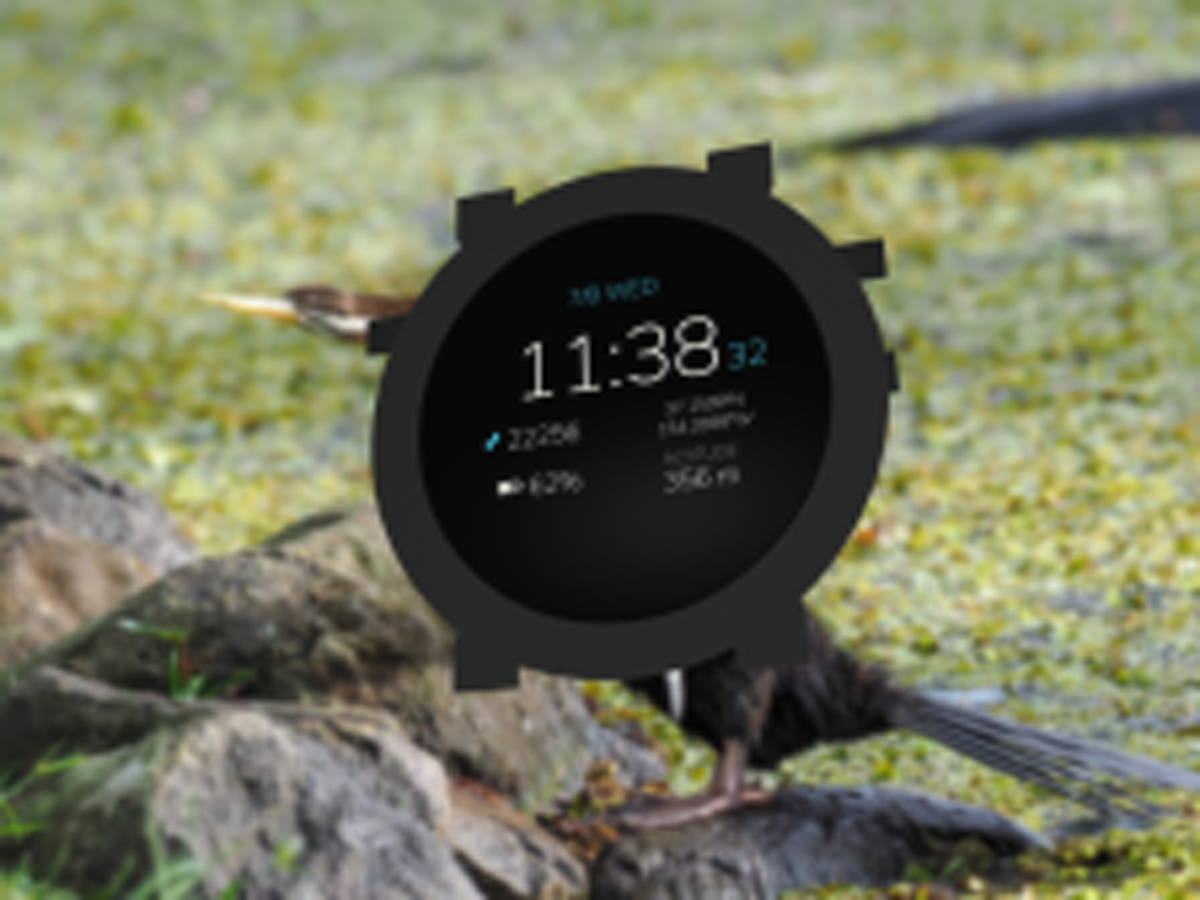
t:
11:38
